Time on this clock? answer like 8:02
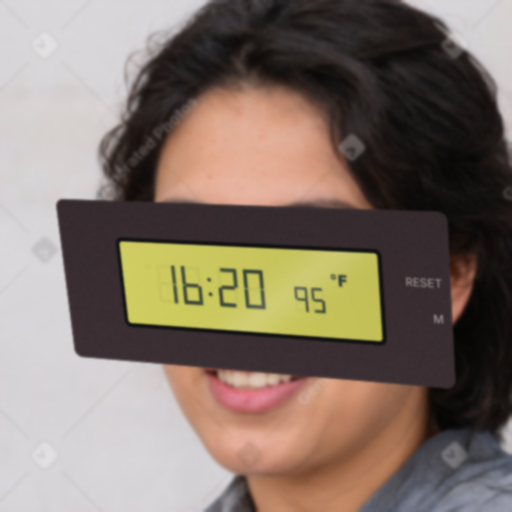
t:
16:20
